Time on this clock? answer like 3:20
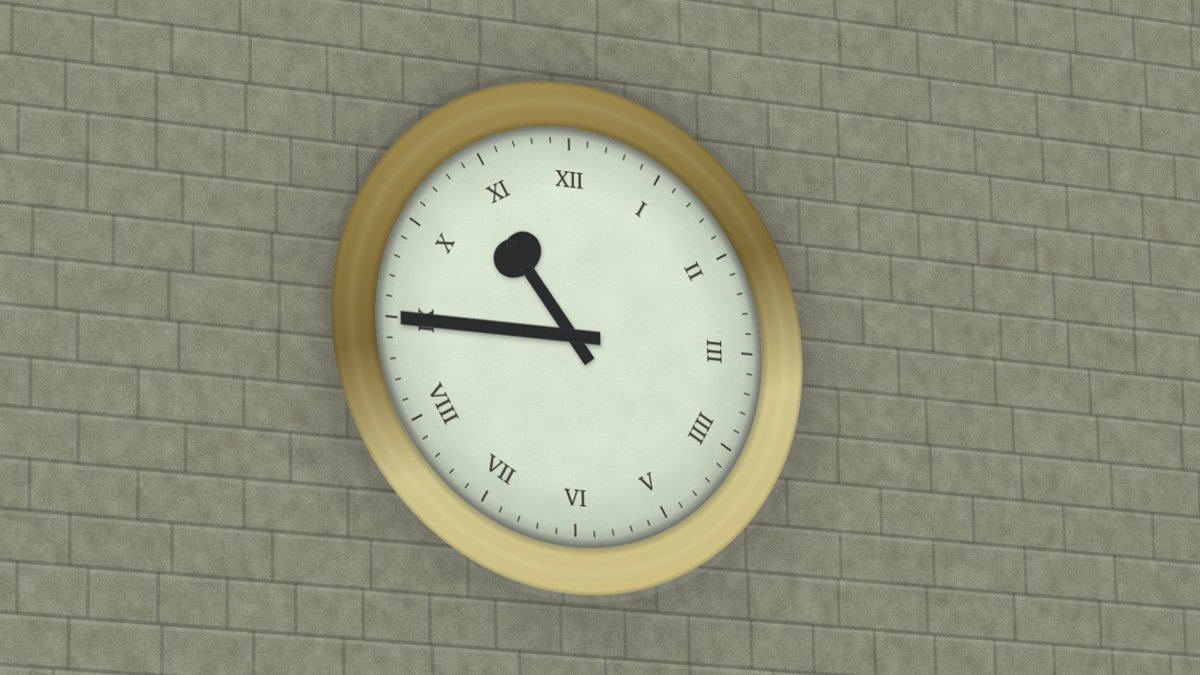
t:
10:45
